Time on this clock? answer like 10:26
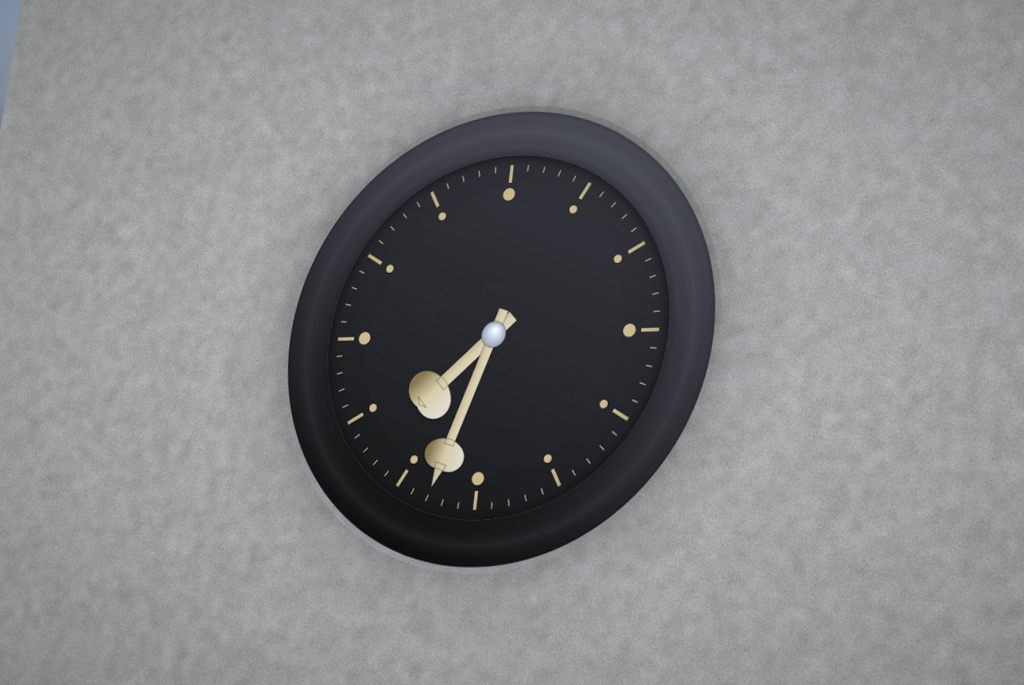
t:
7:33
